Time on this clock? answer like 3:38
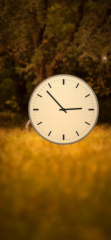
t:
2:53
